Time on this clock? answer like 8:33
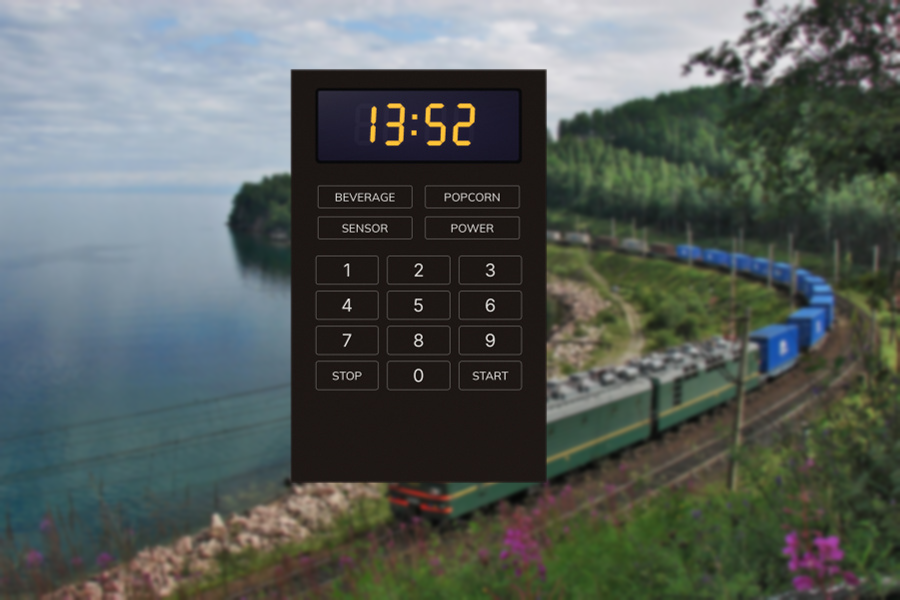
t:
13:52
